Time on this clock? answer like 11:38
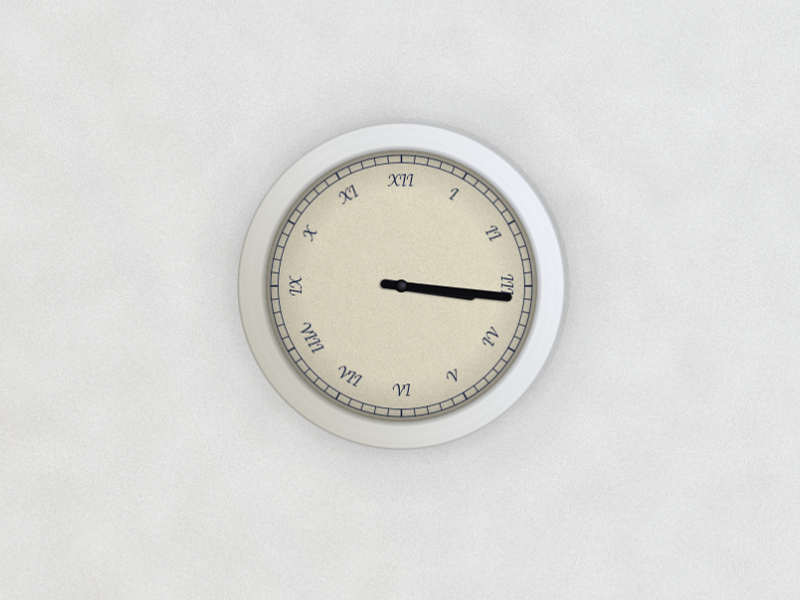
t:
3:16
